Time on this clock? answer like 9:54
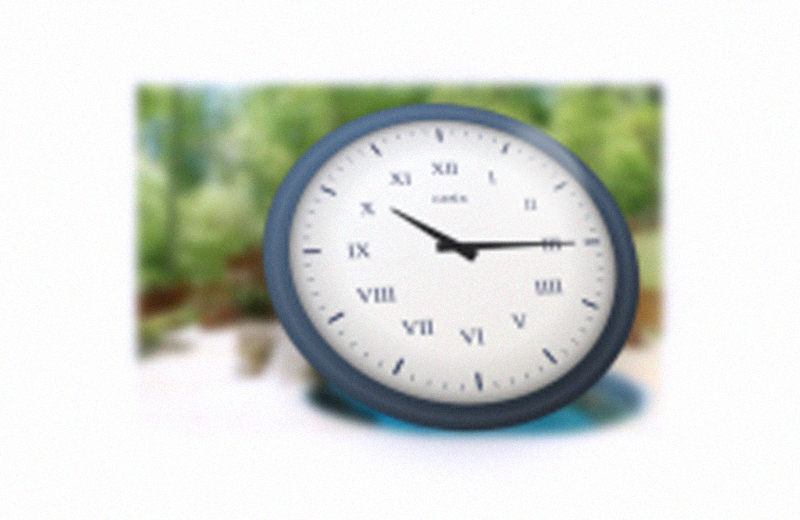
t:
10:15
